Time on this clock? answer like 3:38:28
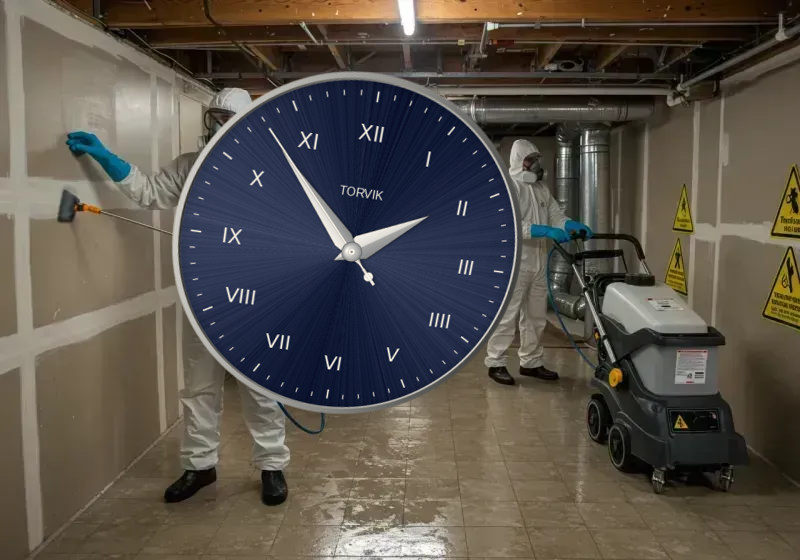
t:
1:52:53
